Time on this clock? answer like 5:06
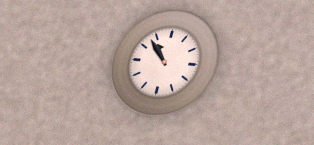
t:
10:53
